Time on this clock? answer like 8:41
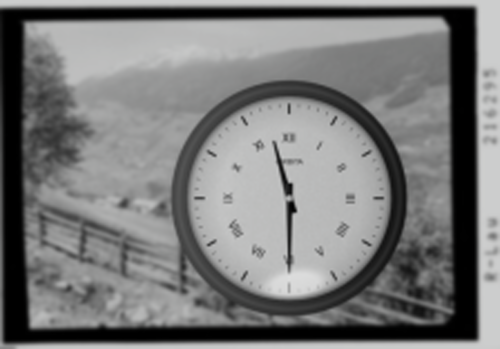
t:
11:30
